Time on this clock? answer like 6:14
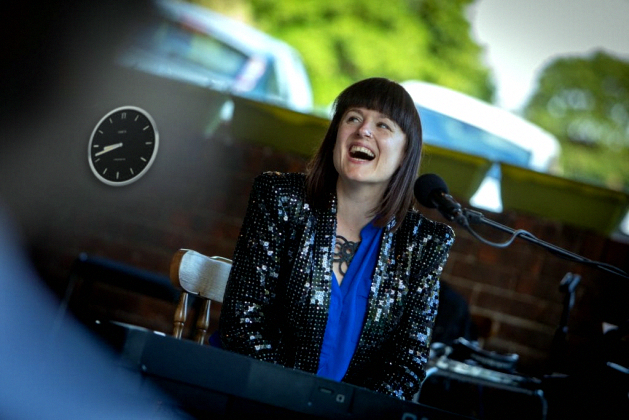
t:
8:42
